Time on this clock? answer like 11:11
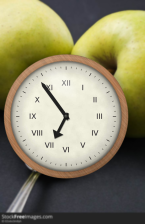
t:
6:54
